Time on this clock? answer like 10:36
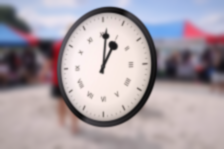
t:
1:01
